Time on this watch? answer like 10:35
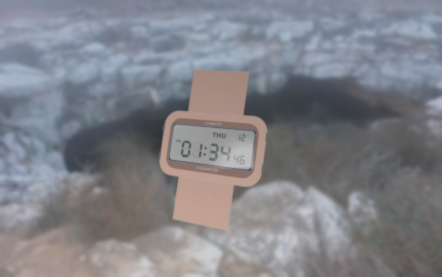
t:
1:34
